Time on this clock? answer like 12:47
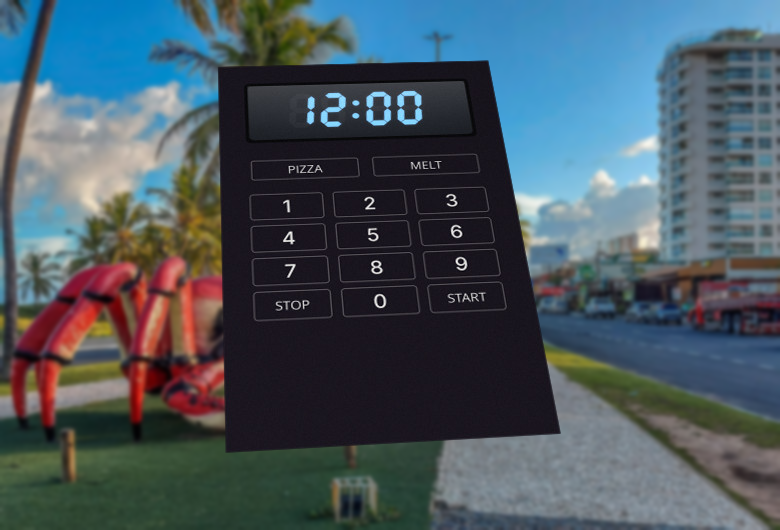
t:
12:00
